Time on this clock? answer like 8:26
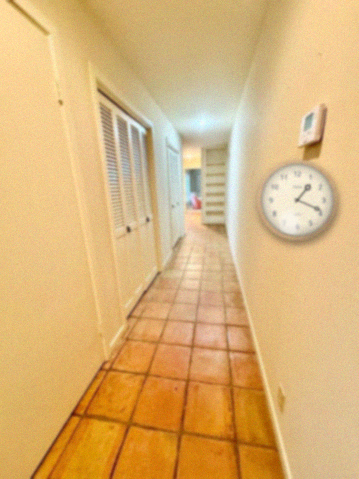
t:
1:19
